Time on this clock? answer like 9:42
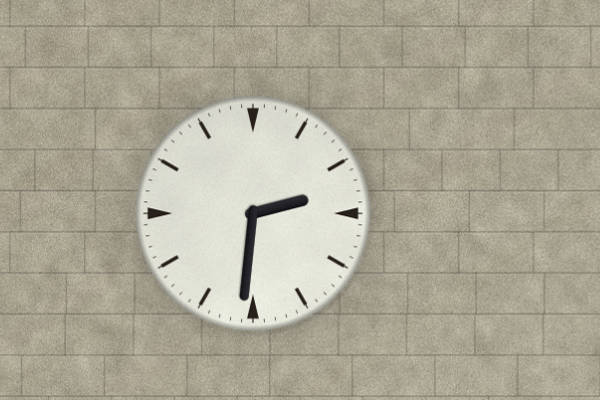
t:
2:31
